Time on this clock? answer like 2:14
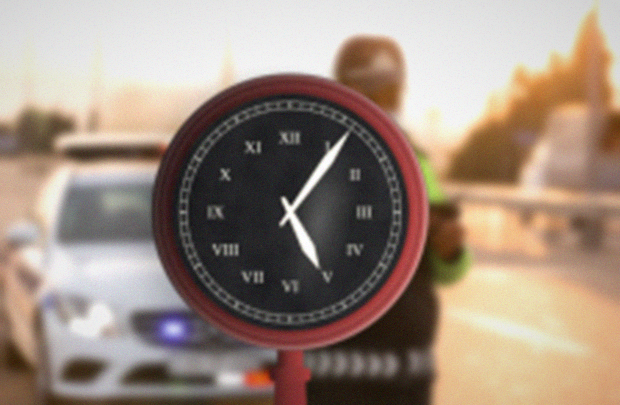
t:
5:06
